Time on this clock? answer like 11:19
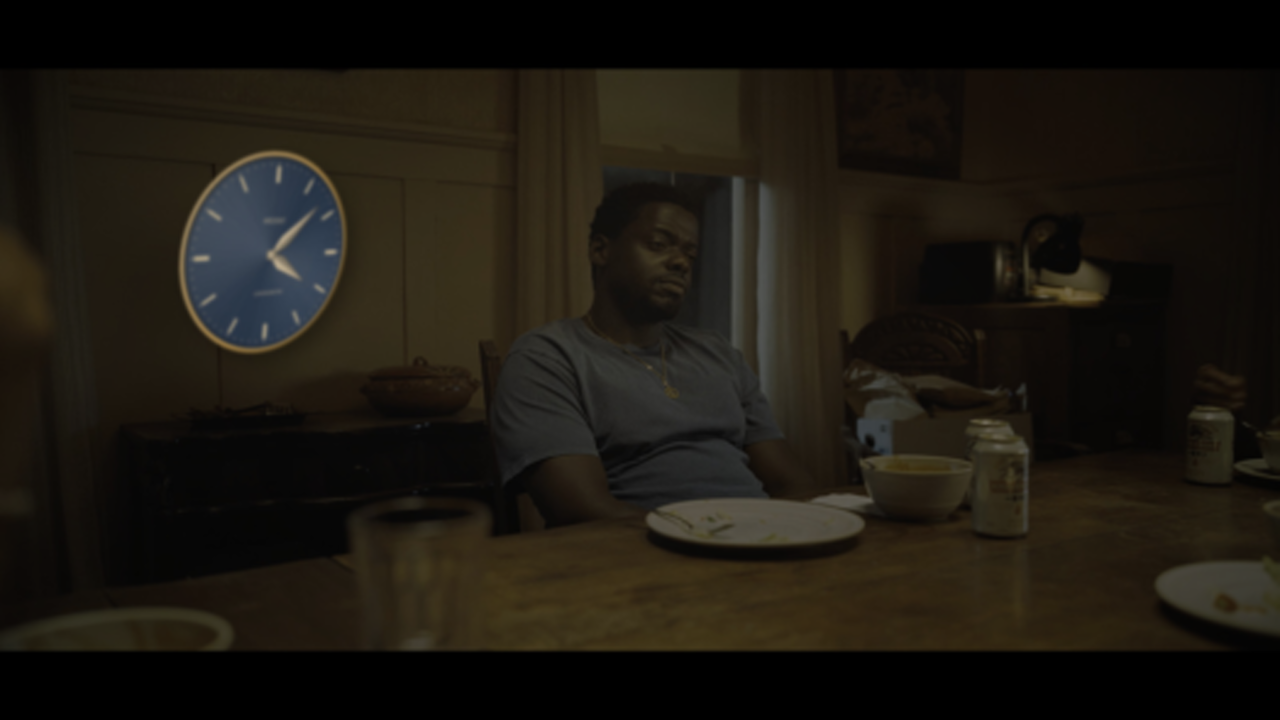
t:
4:08
